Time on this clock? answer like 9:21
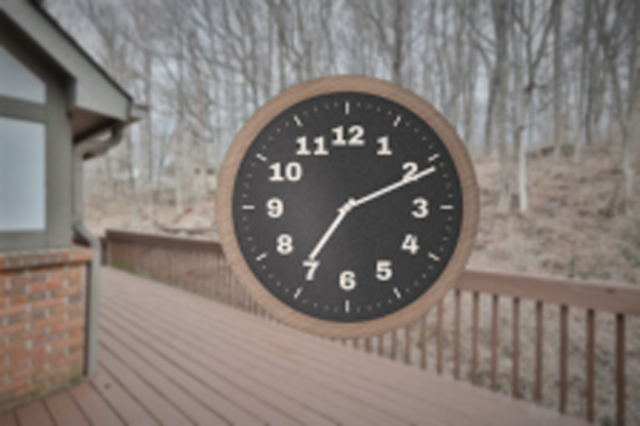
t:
7:11
